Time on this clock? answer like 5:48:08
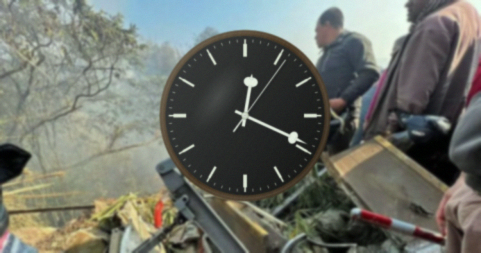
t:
12:19:06
